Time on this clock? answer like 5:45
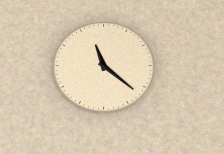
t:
11:22
